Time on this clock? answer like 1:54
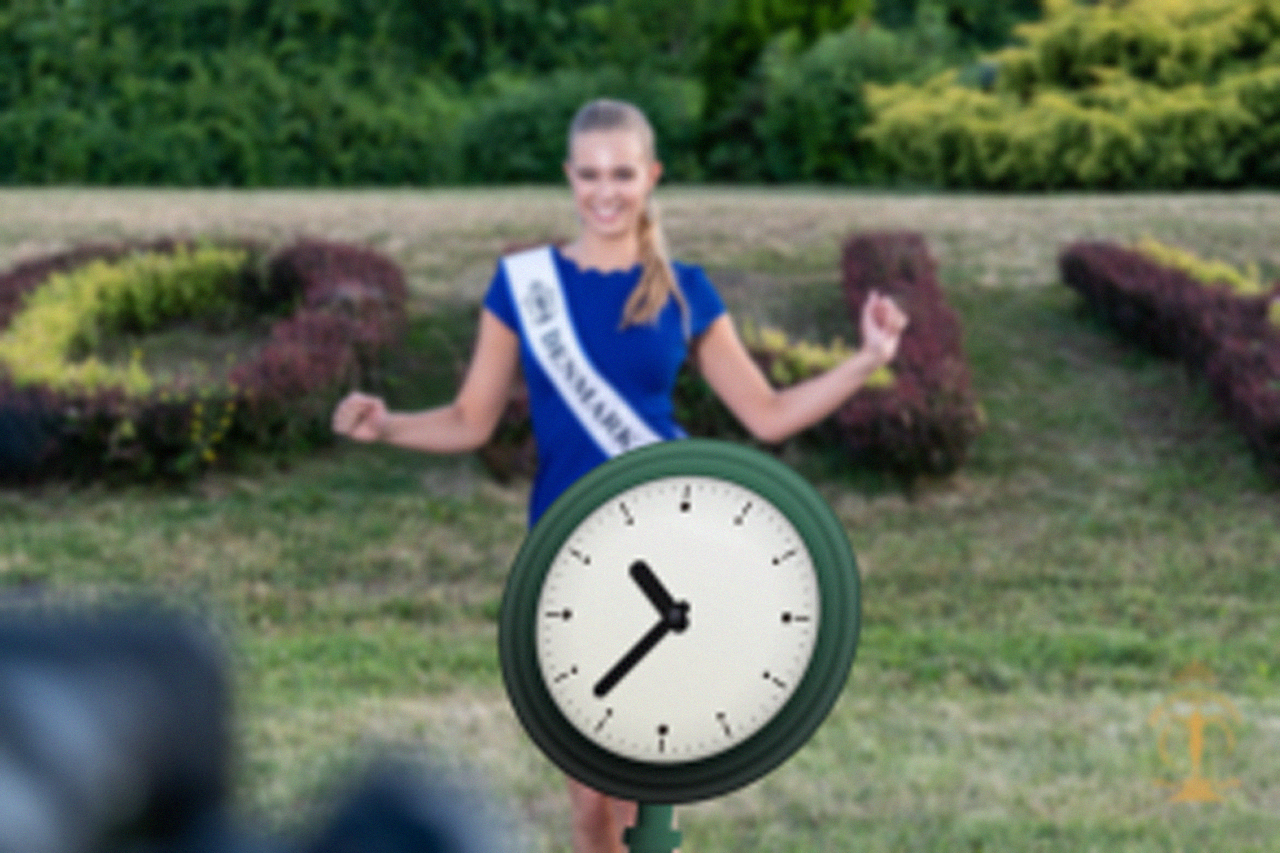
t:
10:37
